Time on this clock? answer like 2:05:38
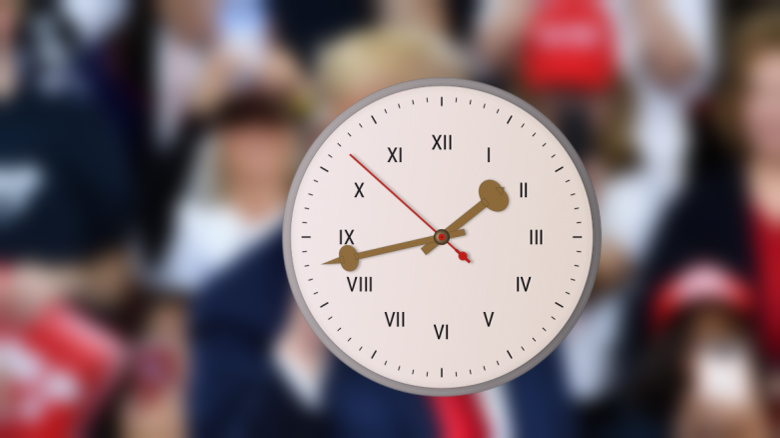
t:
1:42:52
